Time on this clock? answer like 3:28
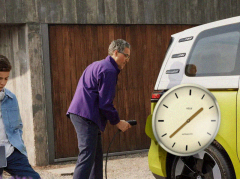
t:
1:38
